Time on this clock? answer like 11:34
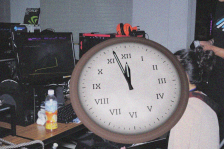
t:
11:57
